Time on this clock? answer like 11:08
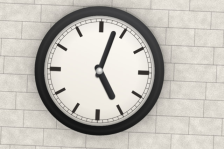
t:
5:03
